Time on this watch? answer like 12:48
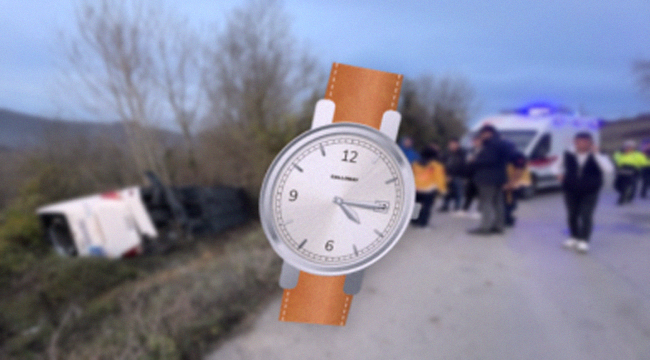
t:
4:15
